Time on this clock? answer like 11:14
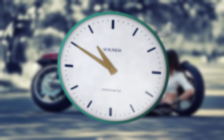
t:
10:50
